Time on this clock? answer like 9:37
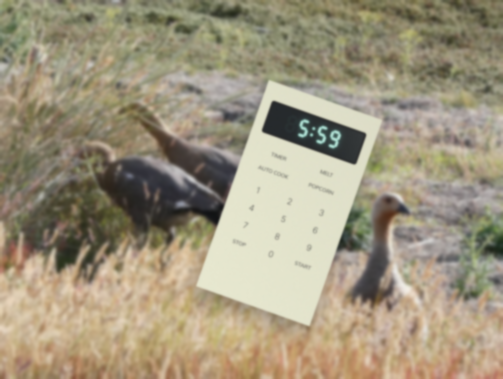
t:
5:59
